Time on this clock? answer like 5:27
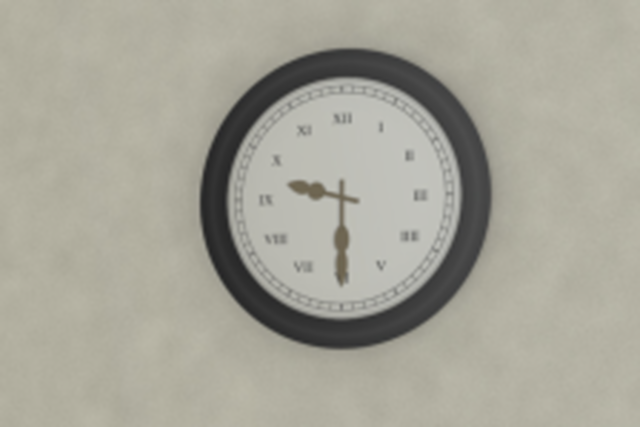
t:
9:30
